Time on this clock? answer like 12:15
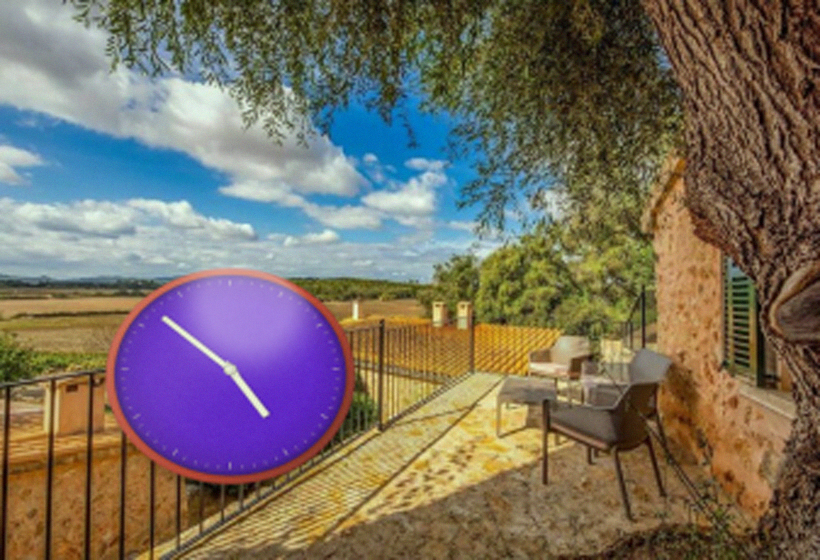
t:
4:52
